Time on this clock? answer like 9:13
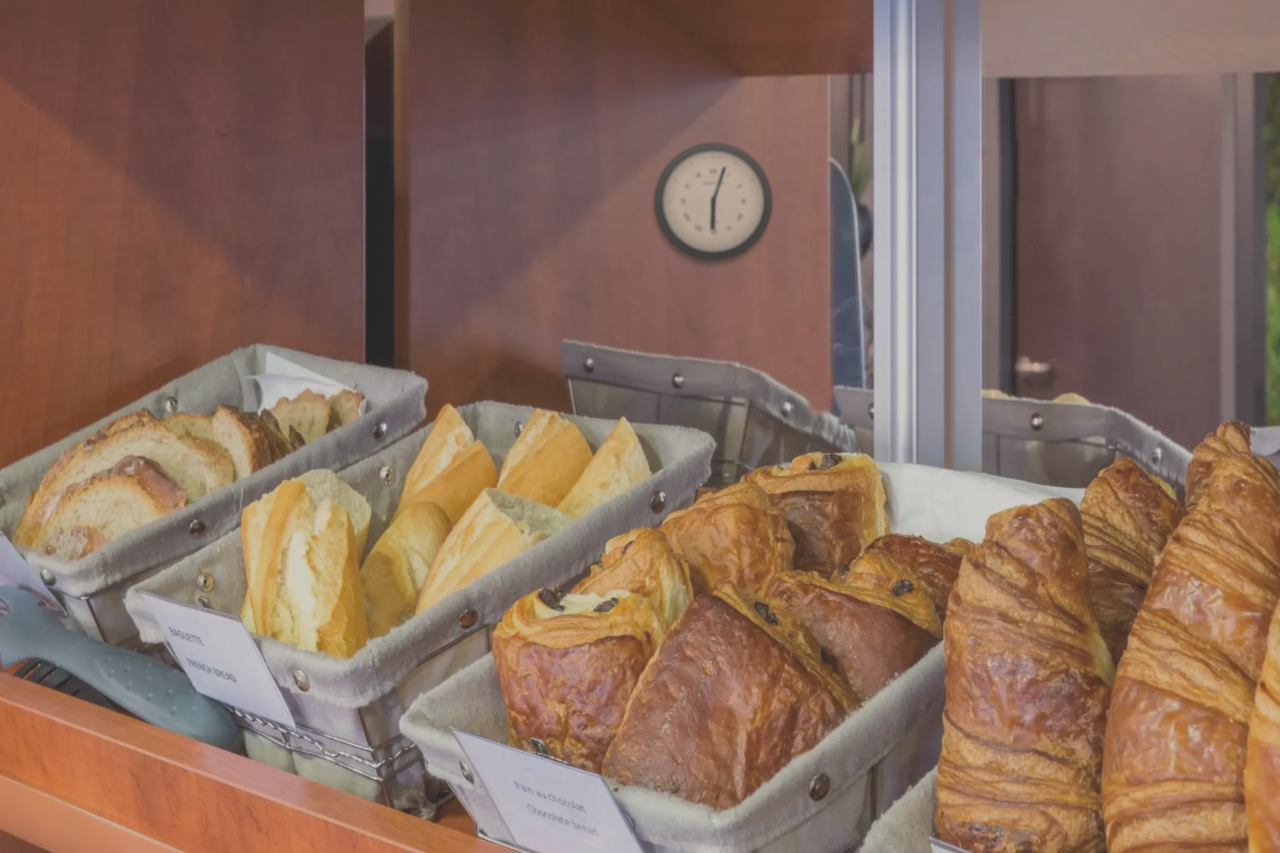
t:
6:03
